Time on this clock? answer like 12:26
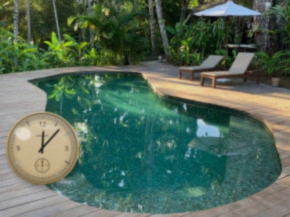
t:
12:07
